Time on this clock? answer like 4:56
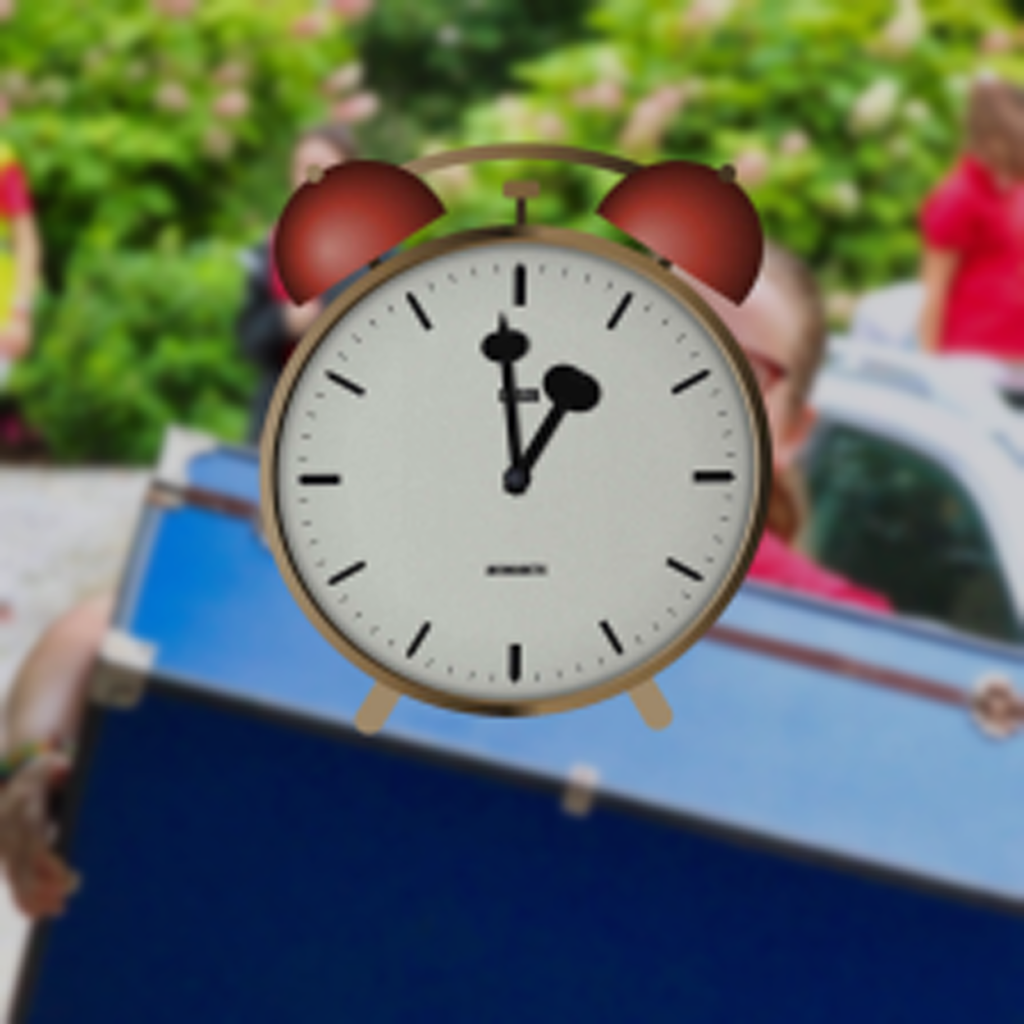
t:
12:59
